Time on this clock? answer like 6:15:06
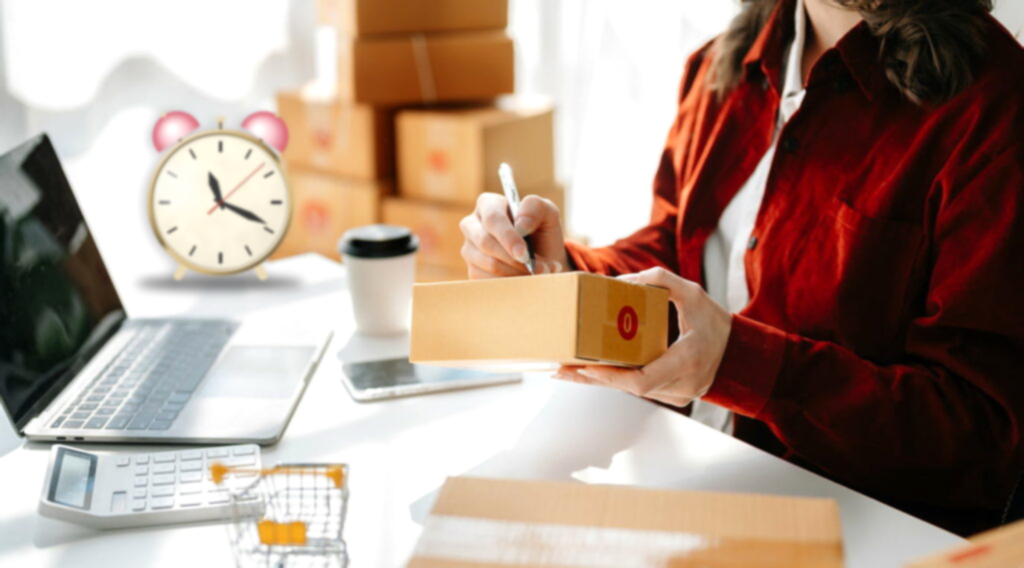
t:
11:19:08
